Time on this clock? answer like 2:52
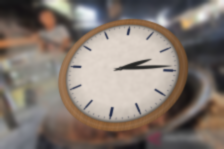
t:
2:14
